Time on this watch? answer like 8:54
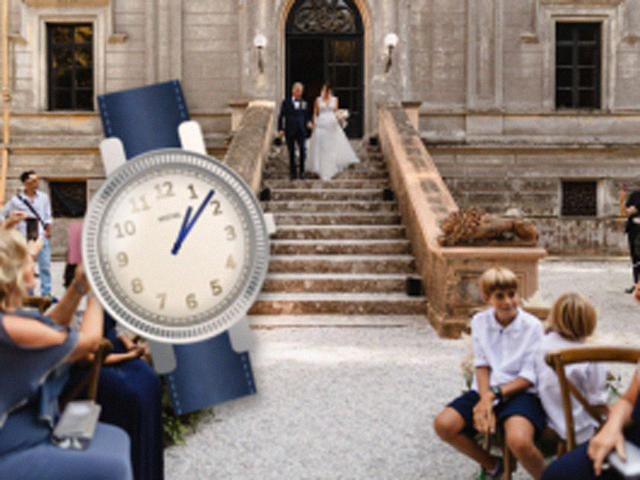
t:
1:08
